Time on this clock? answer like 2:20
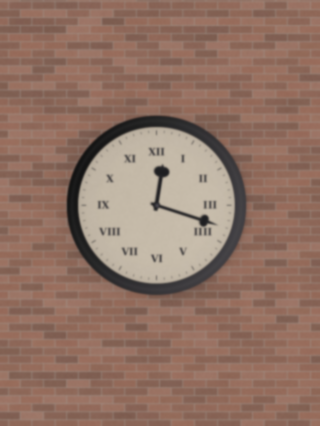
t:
12:18
